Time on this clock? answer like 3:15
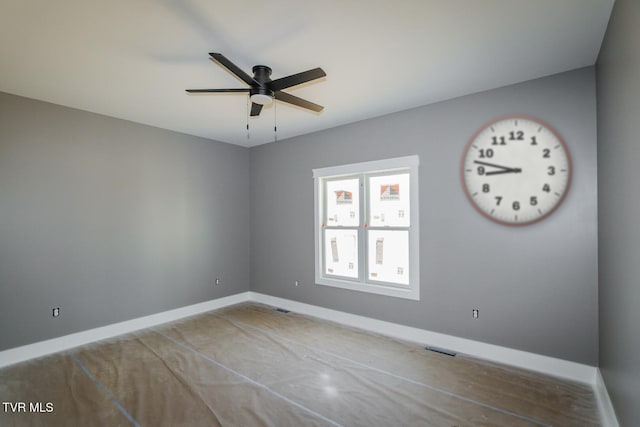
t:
8:47
